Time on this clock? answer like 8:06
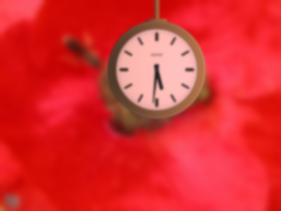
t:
5:31
